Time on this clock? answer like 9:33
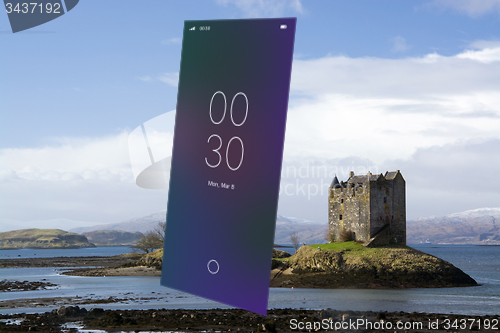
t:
0:30
